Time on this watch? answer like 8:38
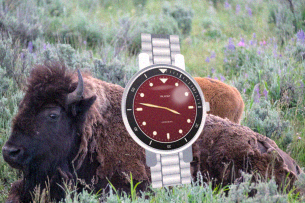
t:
3:47
